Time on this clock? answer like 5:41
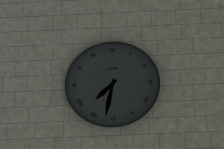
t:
7:32
